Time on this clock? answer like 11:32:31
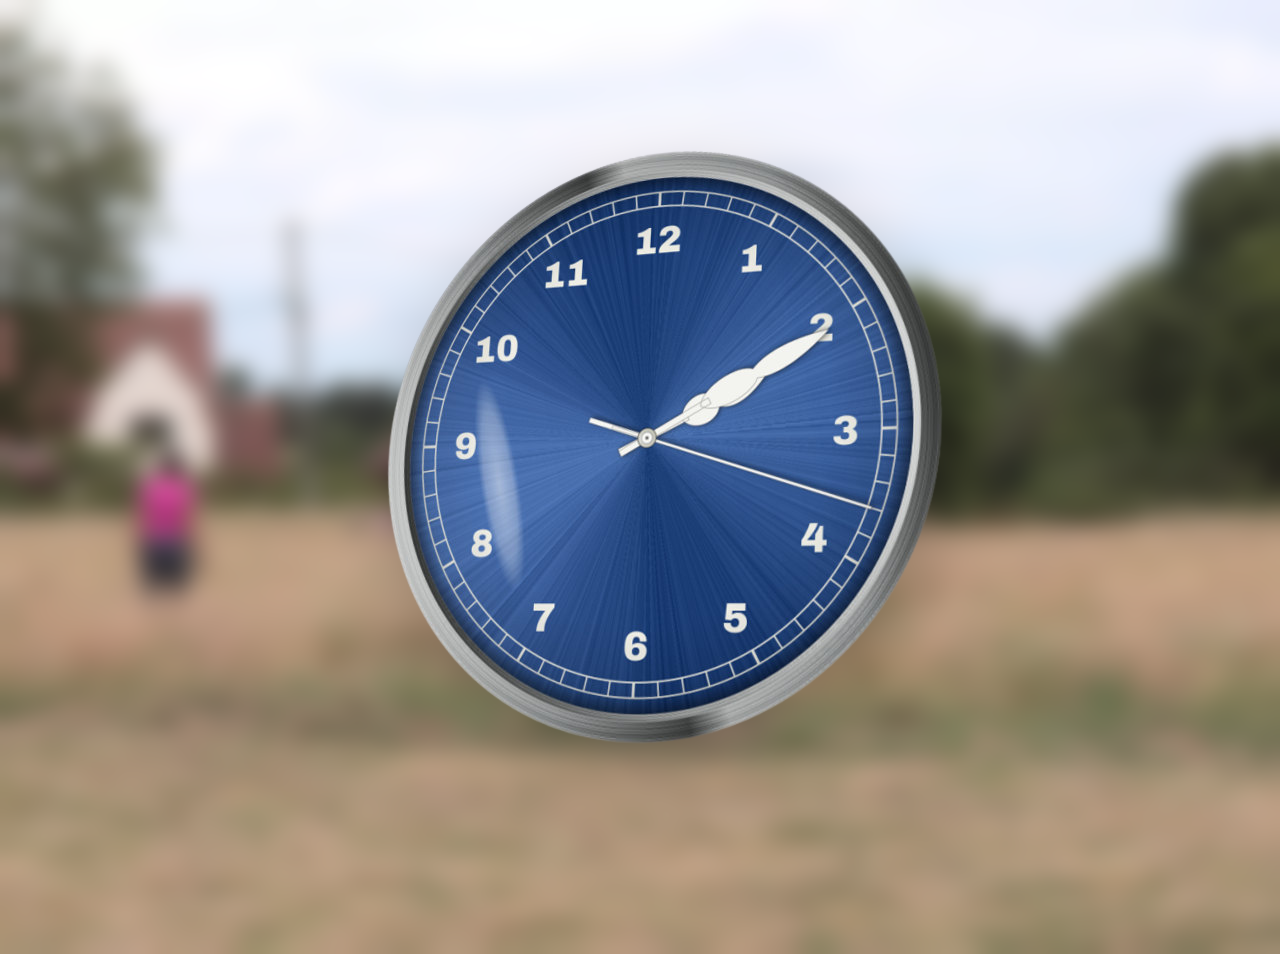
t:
2:10:18
